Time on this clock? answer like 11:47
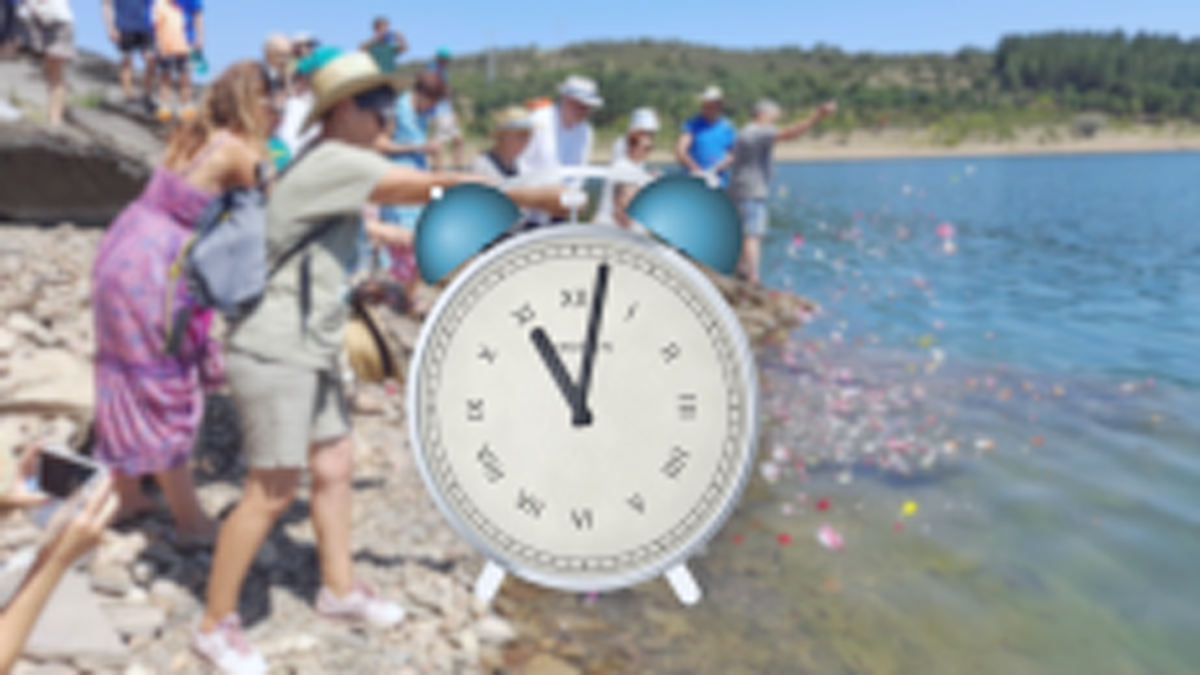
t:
11:02
